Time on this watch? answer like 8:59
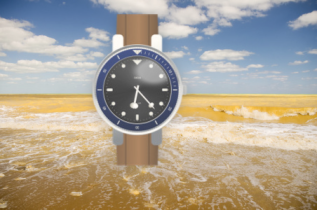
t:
6:23
